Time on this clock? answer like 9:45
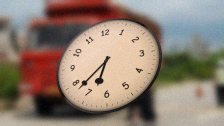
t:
6:38
